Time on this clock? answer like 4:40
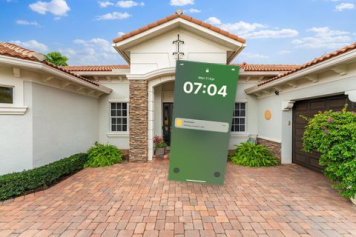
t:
7:04
